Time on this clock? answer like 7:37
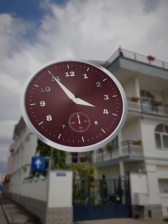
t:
3:55
